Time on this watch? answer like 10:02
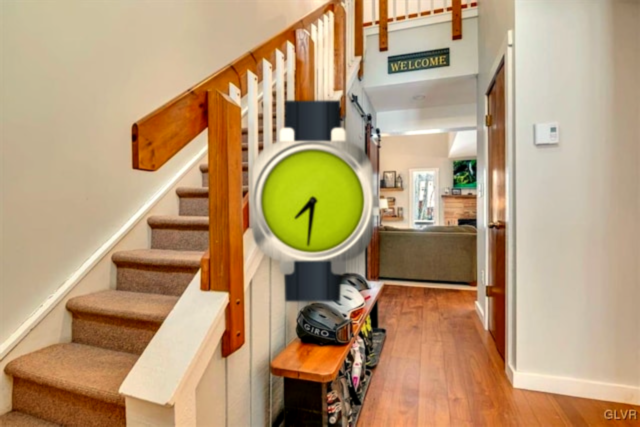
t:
7:31
